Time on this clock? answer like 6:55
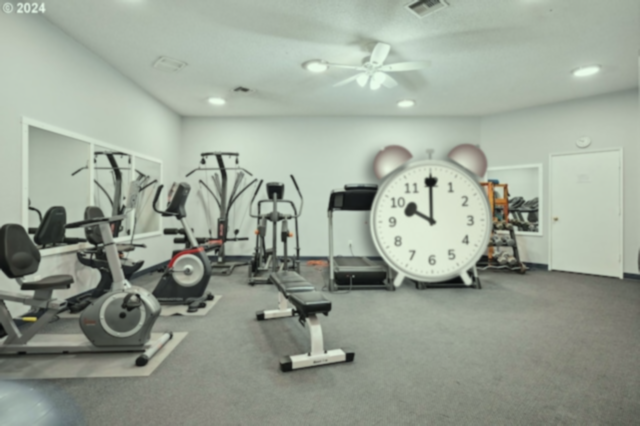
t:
10:00
